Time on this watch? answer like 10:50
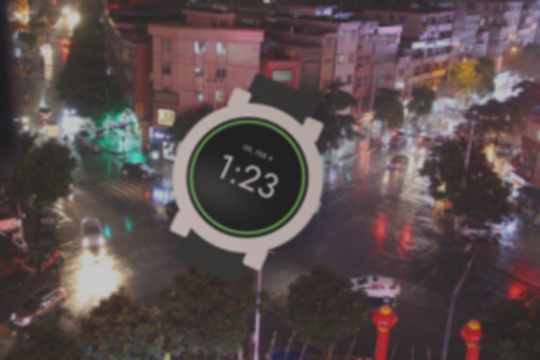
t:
1:23
